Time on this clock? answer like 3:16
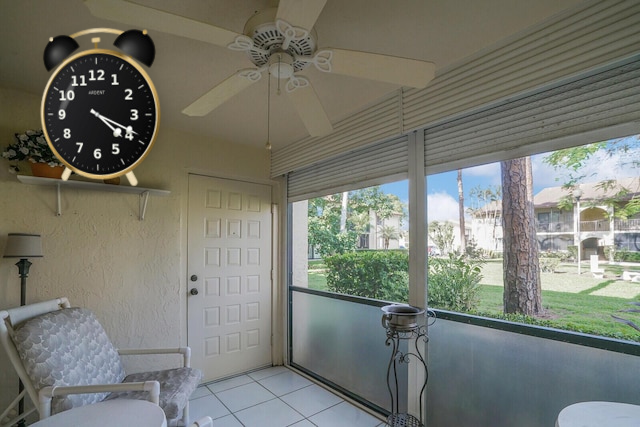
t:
4:19
